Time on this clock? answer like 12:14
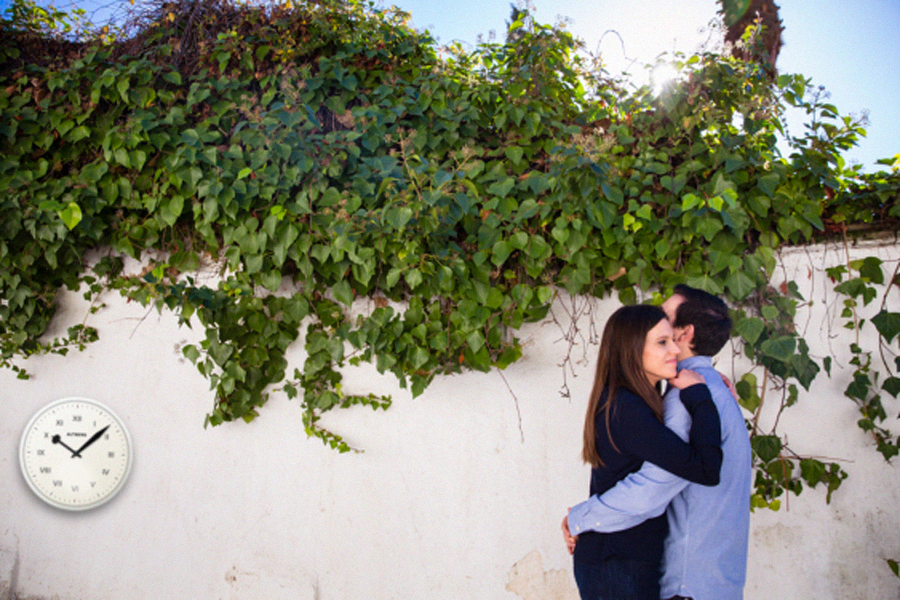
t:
10:08
